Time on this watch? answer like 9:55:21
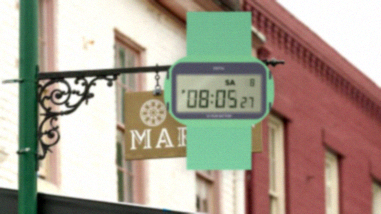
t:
8:05:27
